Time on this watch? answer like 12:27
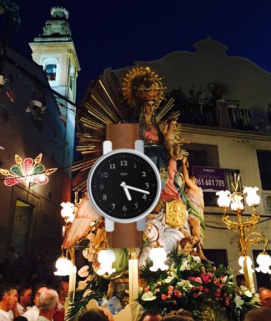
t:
5:18
